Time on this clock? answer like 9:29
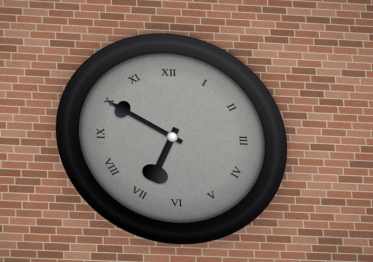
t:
6:50
